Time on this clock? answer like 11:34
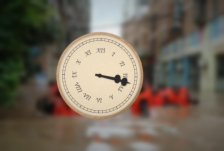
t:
3:17
